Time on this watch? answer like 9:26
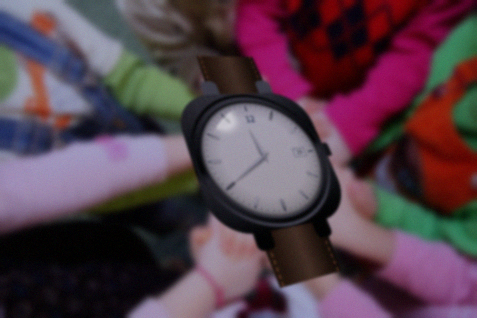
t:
11:40
